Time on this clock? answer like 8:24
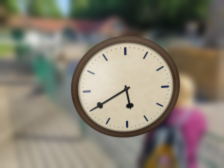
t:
5:40
